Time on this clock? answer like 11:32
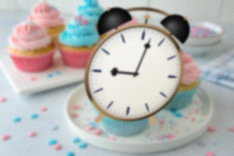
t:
9:02
